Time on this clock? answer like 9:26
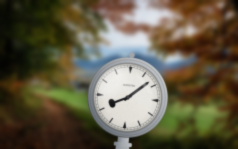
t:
8:08
